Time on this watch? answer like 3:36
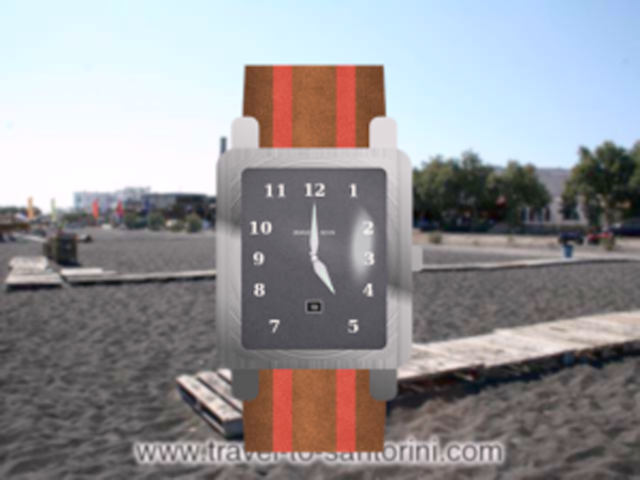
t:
5:00
